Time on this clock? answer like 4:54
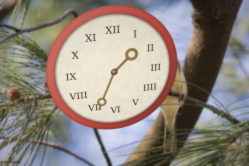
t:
1:34
